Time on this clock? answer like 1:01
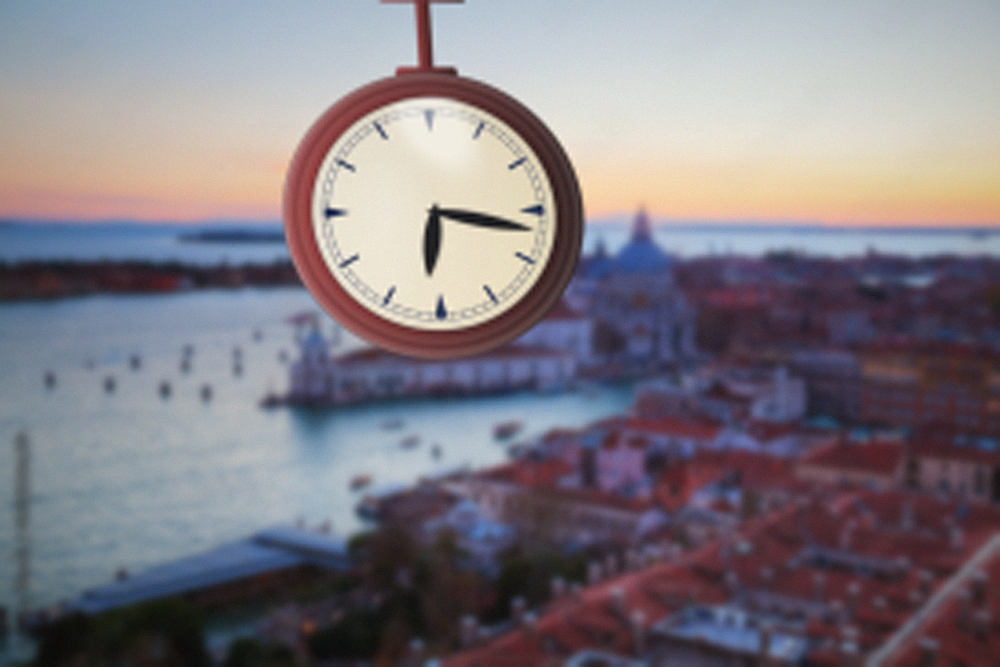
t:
6:17
